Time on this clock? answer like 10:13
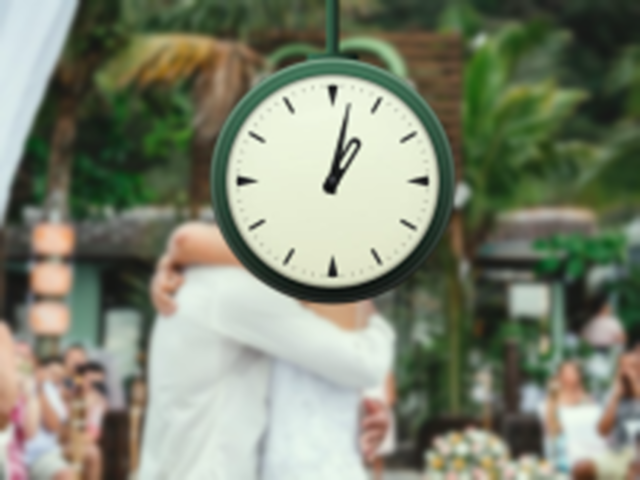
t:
1:02
